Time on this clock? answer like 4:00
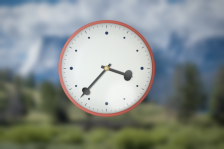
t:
3:37
